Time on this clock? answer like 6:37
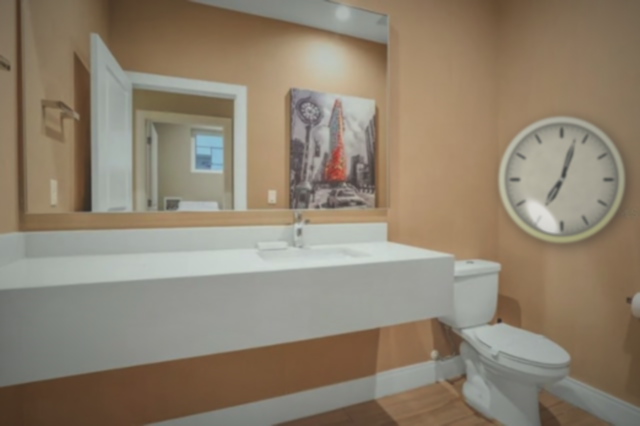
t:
7:03
